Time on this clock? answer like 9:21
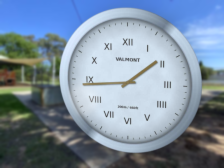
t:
1:44
